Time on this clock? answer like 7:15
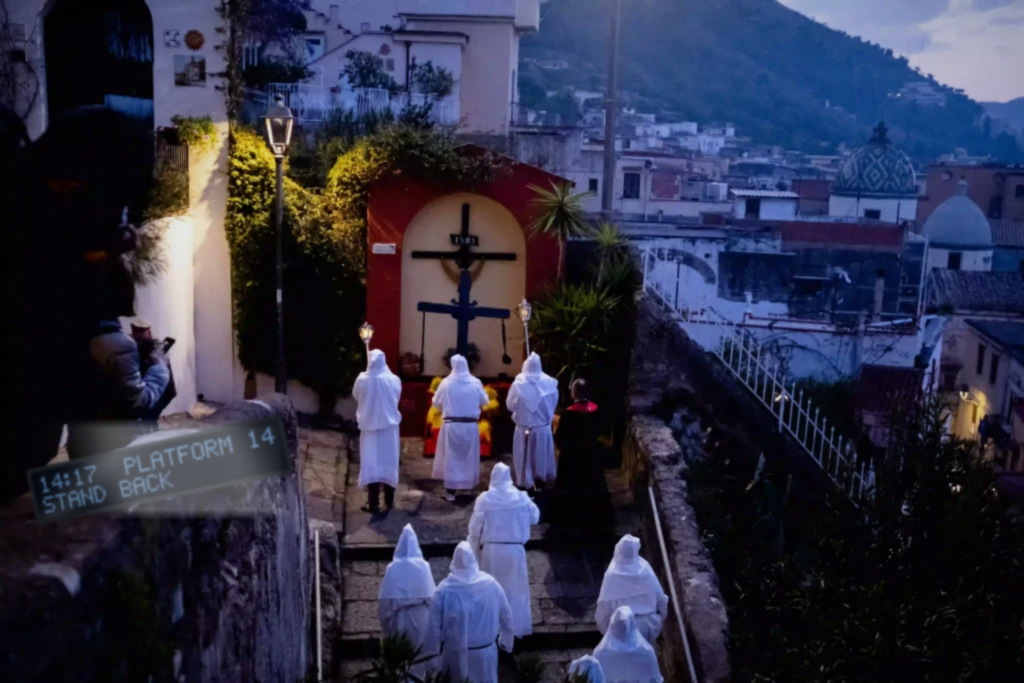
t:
14:17
